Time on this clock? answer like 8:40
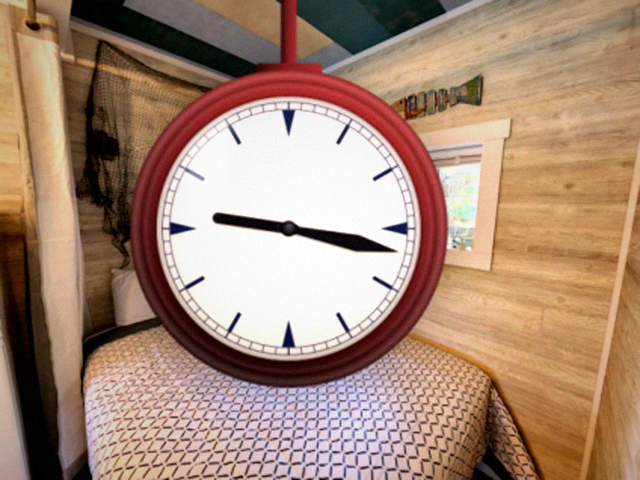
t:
9:17
